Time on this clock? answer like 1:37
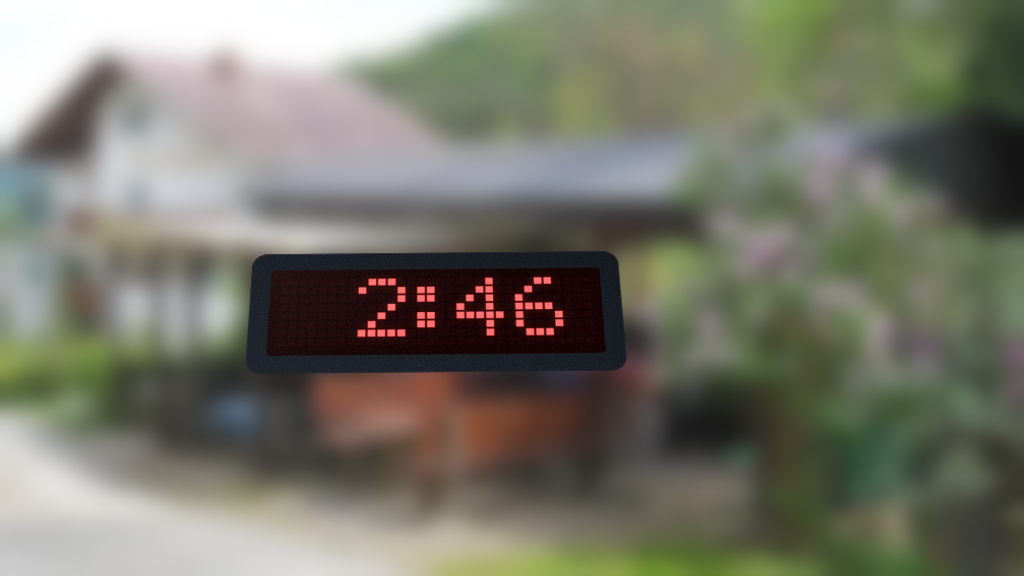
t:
2:46
